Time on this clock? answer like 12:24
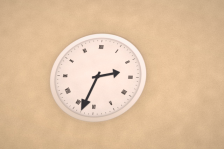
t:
2:33
